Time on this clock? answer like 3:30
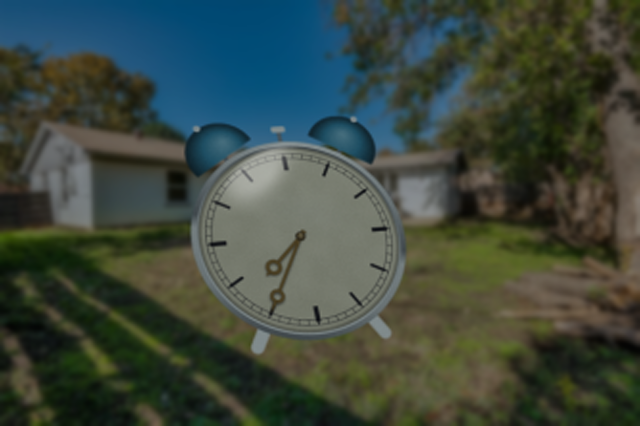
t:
7:35
